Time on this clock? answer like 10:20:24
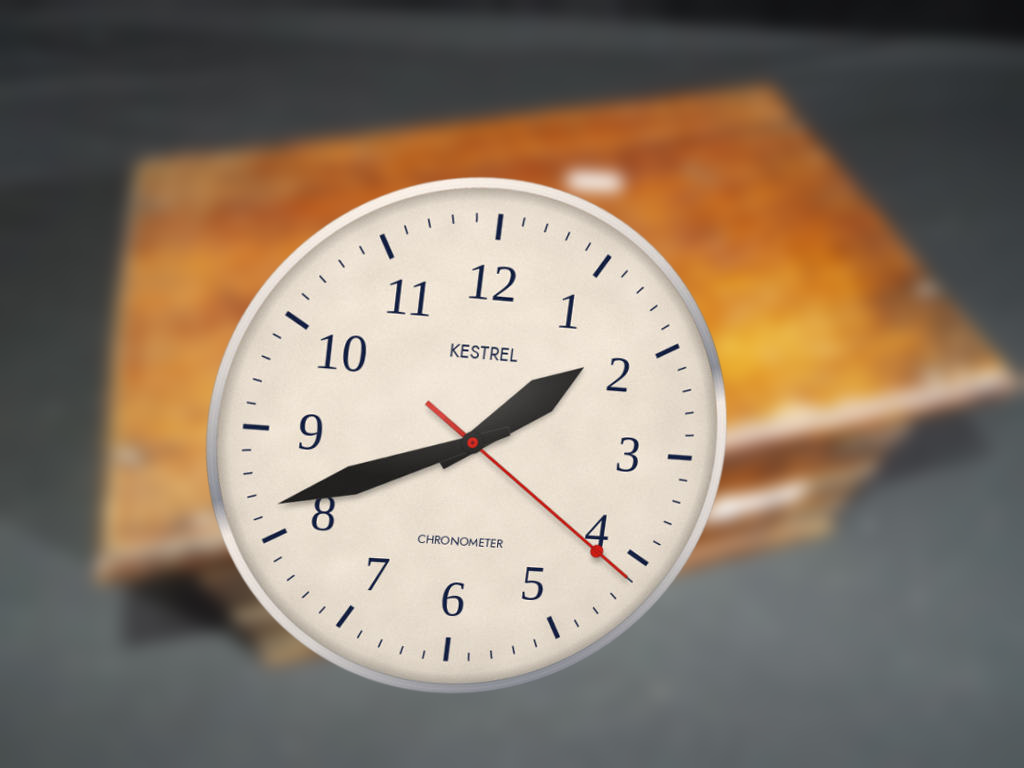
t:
1:41:21
